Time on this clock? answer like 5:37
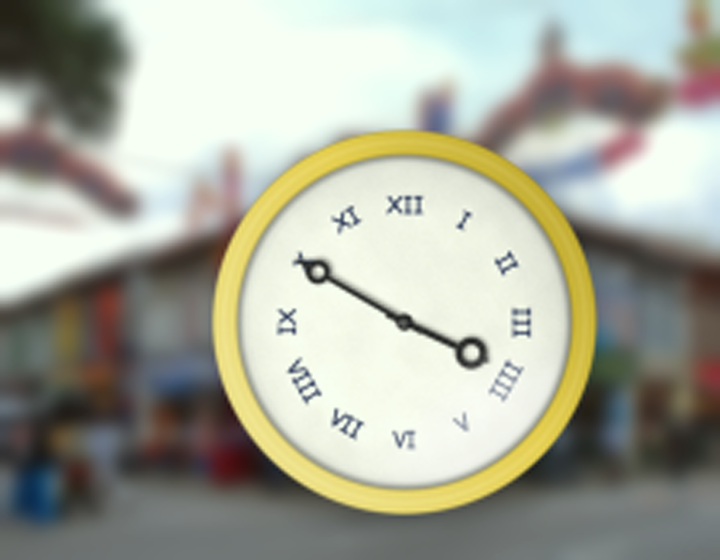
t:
3:50
